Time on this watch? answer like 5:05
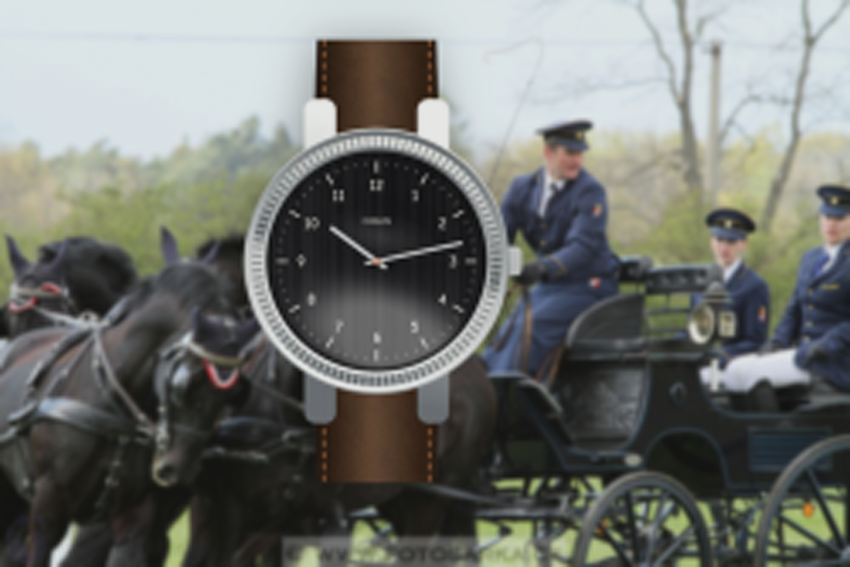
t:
10:13
